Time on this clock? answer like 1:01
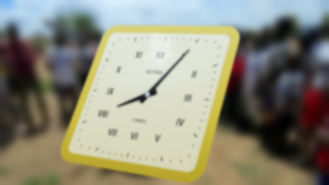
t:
8:05
